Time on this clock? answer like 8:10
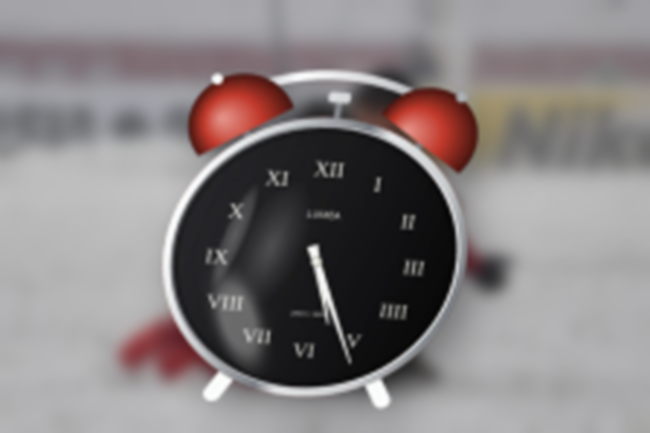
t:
5:26
